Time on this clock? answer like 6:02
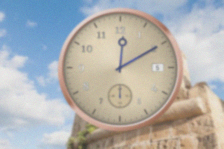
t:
12:10
